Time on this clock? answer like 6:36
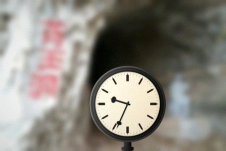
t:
9:34
